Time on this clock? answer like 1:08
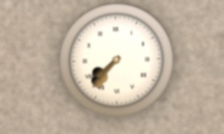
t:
7:37
